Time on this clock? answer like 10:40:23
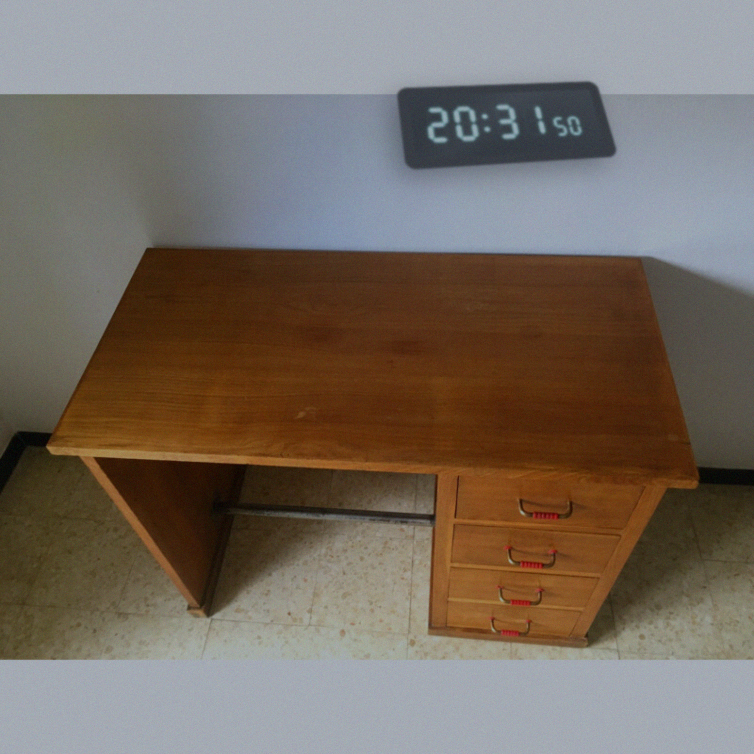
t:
20:31:50
